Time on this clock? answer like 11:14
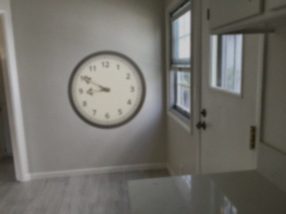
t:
8:50
